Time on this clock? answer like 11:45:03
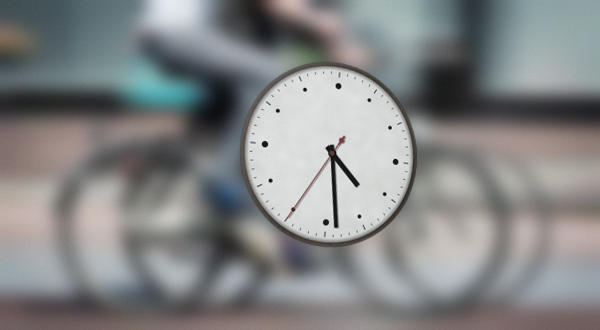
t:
4:28:35
